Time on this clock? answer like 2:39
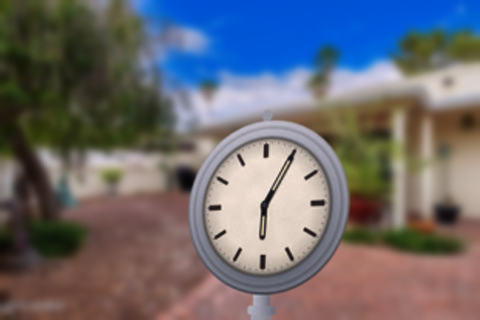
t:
6:05
